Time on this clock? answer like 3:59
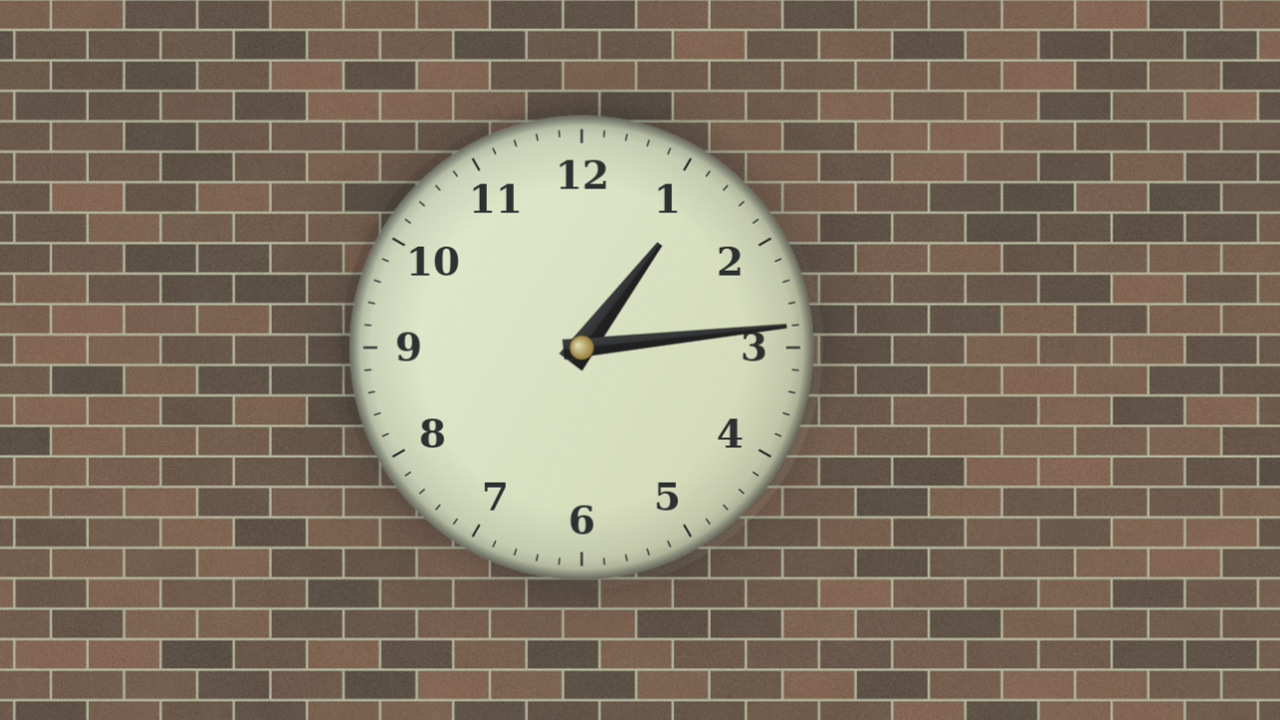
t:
1:14
